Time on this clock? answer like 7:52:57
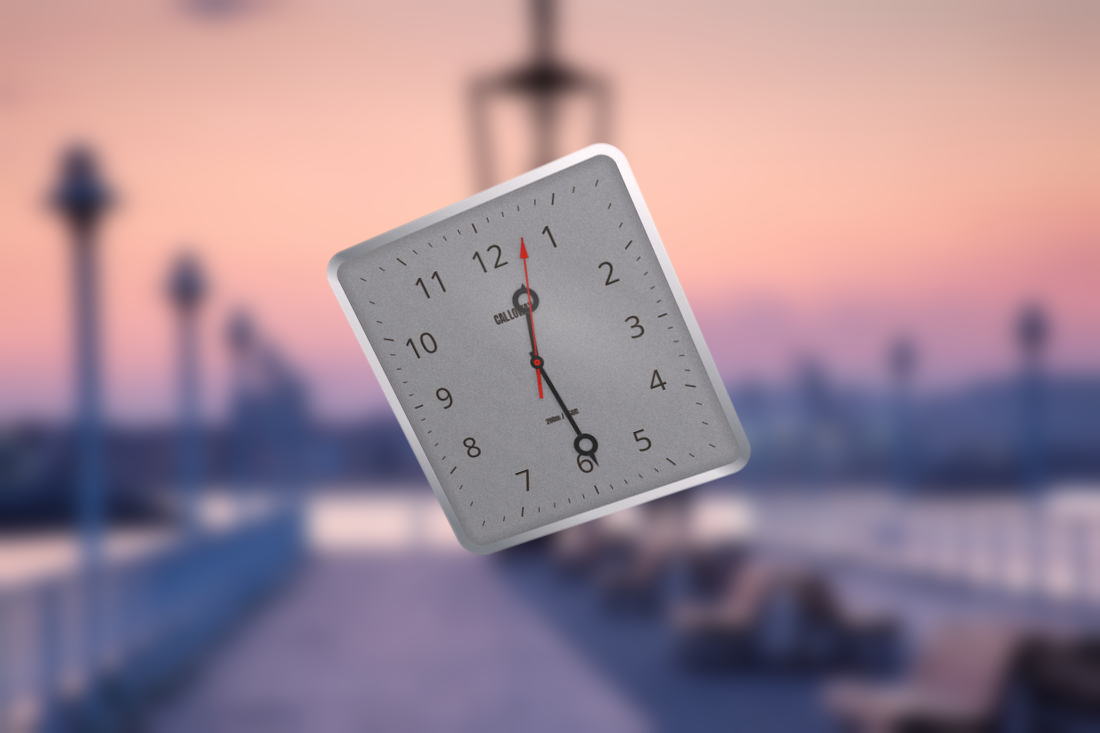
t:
12:29:03
